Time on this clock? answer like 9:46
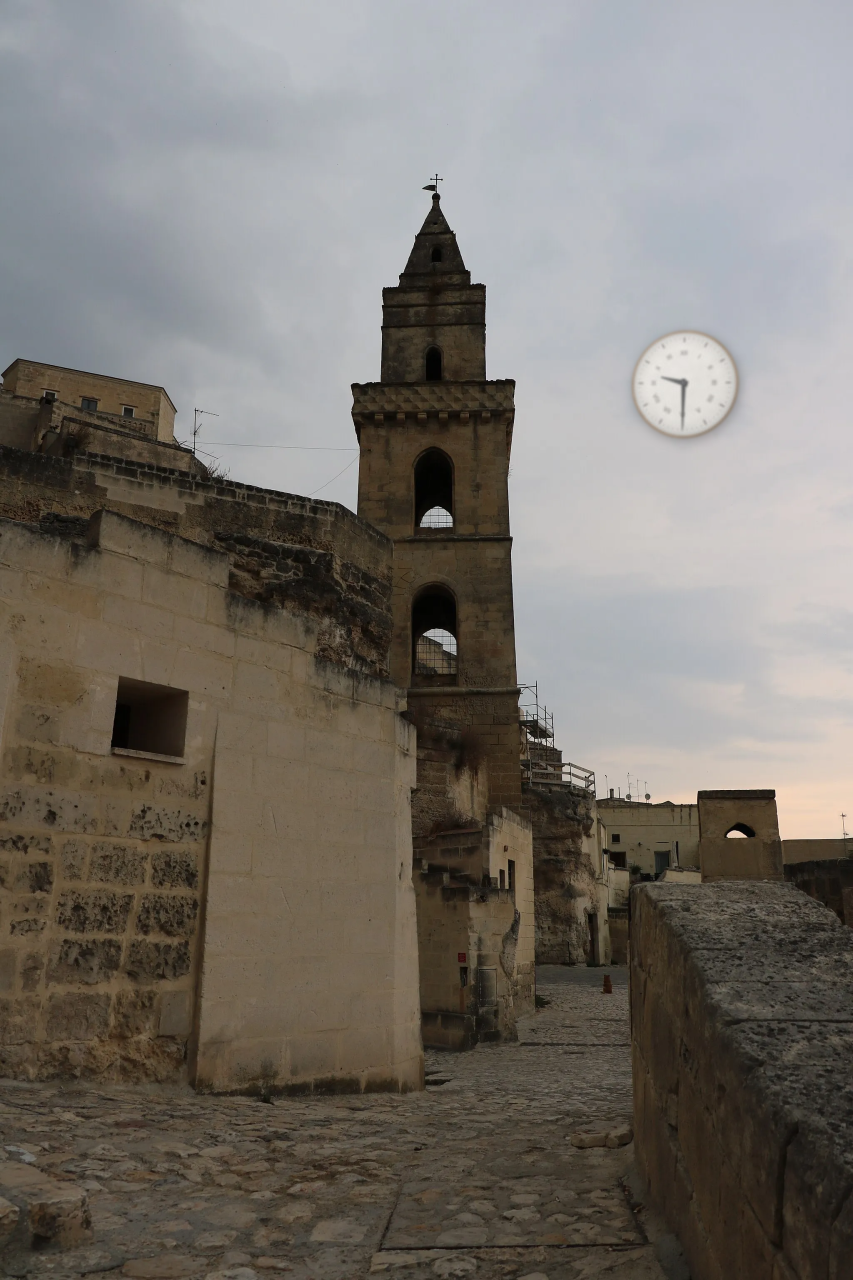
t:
9:30
